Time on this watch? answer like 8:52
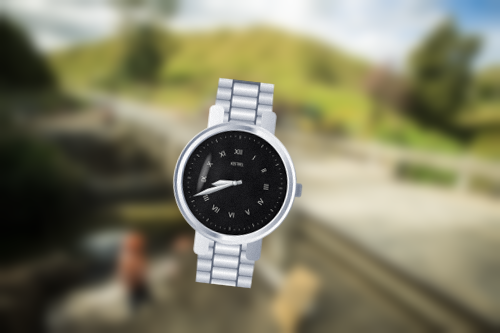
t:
8:41
